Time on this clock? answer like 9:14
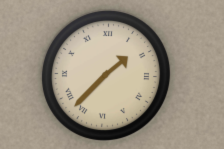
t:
1:37
